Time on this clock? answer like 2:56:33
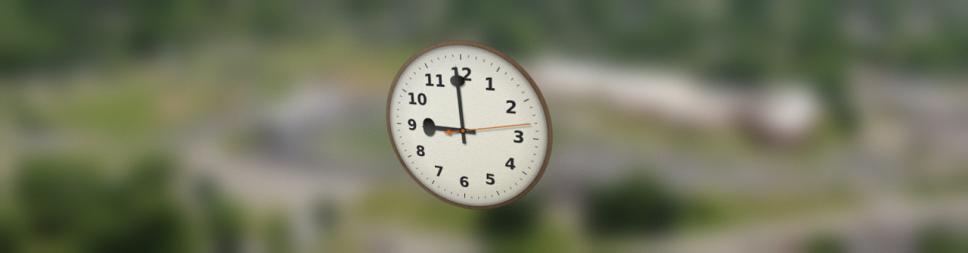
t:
8:59:13
